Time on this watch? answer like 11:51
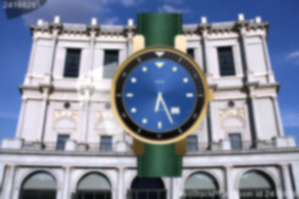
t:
6:26
